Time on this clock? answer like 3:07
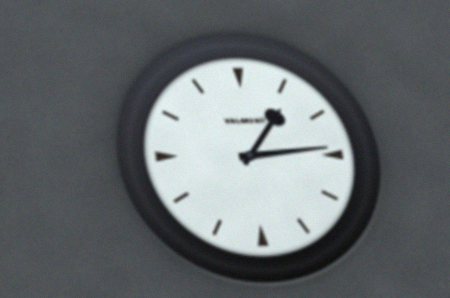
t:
1:14
